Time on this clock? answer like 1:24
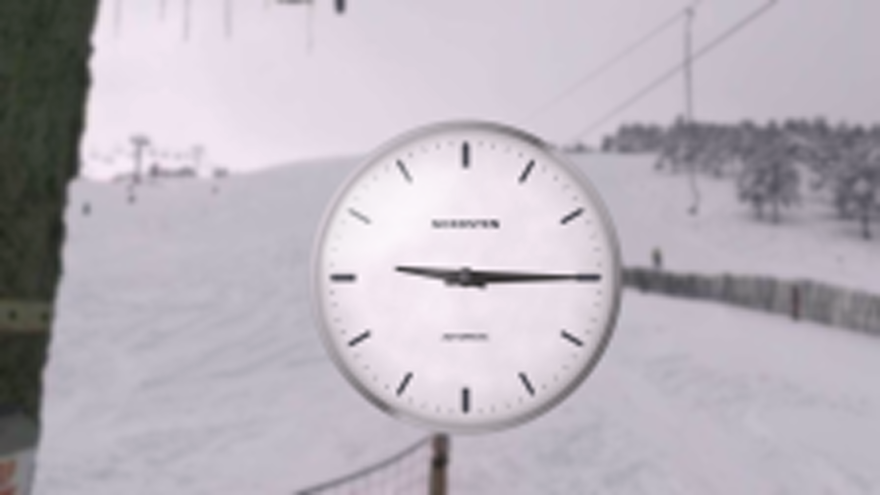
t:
9:15
